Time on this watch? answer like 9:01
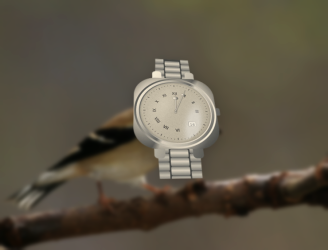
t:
12:04
